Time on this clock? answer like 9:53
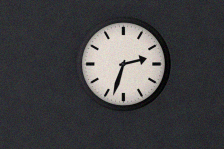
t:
2:33
